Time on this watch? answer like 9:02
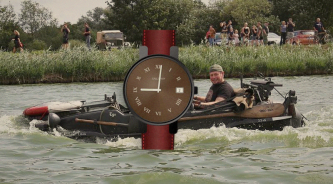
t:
9:01
